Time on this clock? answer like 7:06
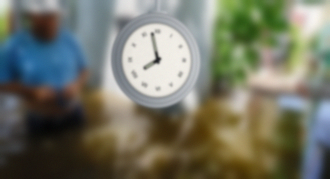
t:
7:58
